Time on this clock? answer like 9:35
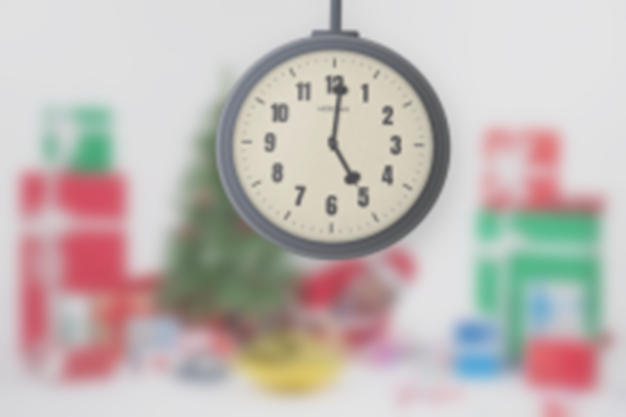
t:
5:01
